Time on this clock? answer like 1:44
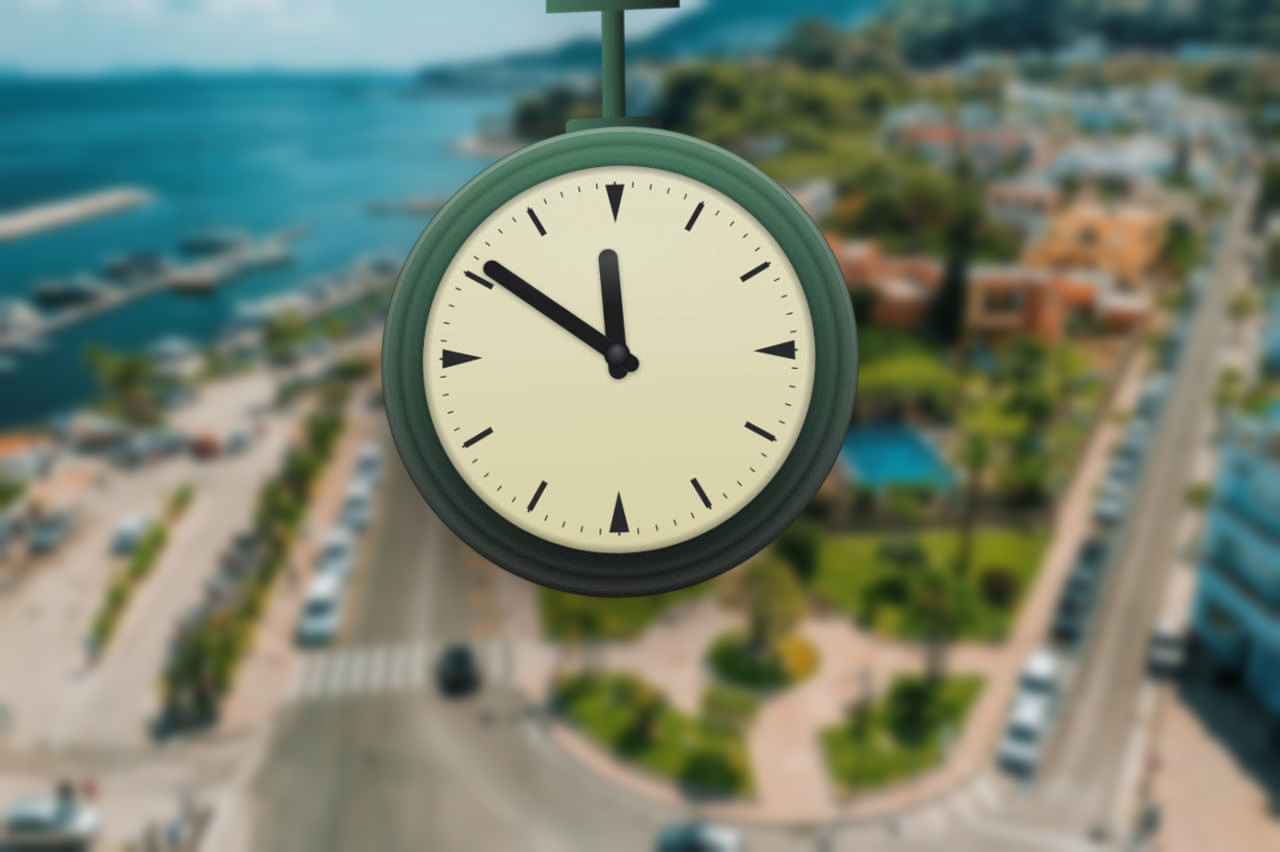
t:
11:51
